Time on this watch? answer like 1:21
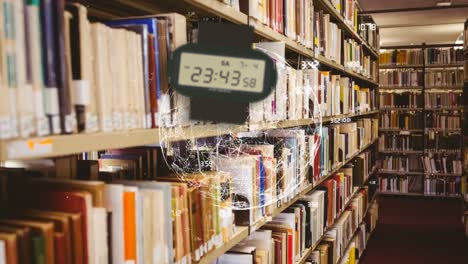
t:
23:43
